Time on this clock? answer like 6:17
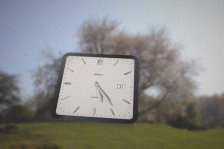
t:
5:24
